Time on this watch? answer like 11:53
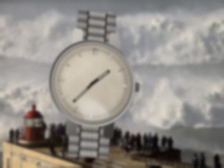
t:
1:37
